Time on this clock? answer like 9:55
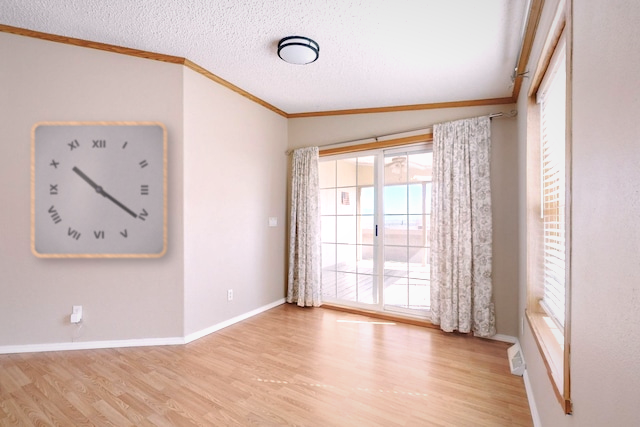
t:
10:21
